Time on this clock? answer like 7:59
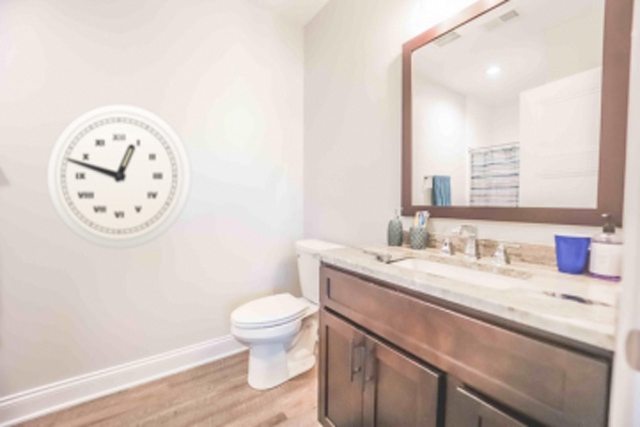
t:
12:48
